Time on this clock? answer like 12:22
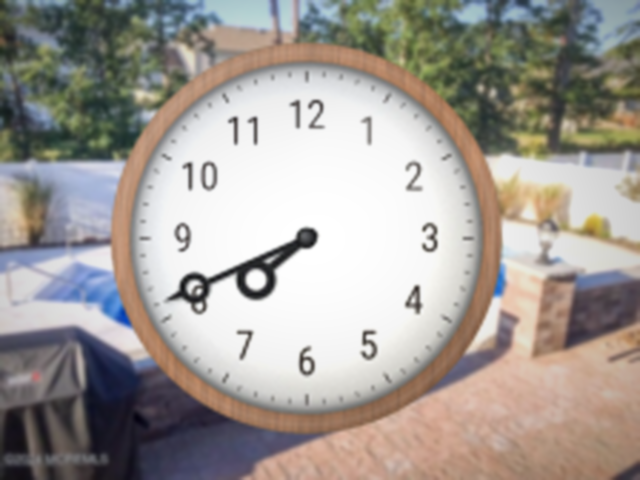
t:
7:41
